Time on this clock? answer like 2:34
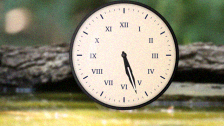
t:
5:27
